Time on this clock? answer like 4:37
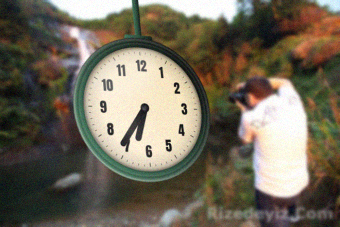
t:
6:36
